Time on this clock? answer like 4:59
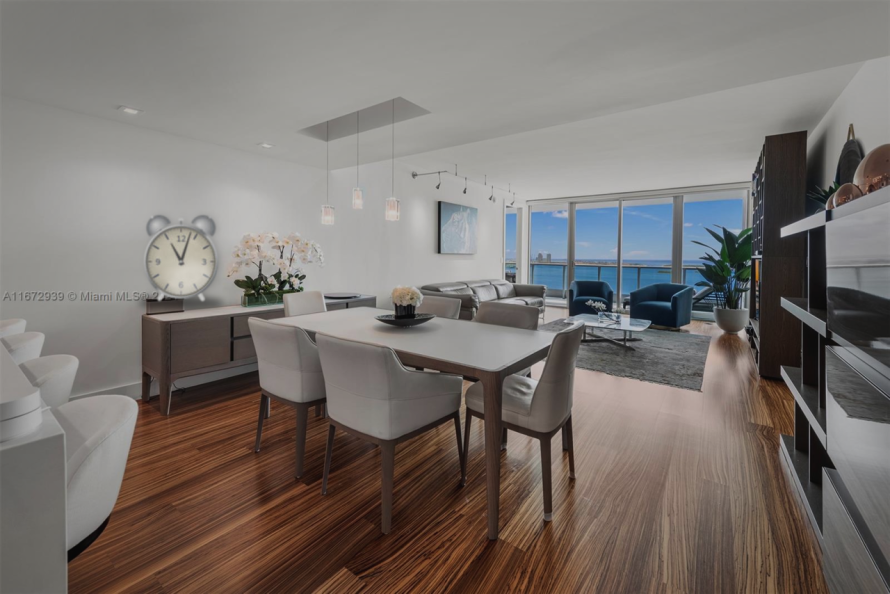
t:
11:03
